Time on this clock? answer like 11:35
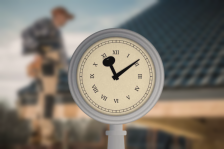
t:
11:09
